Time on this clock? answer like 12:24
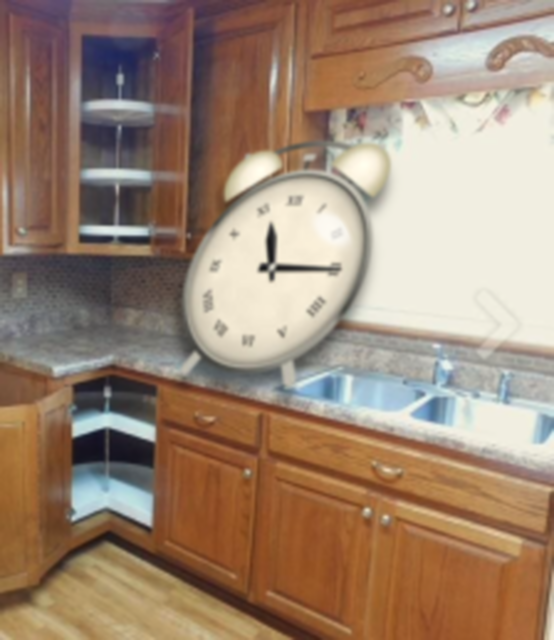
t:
11:15
